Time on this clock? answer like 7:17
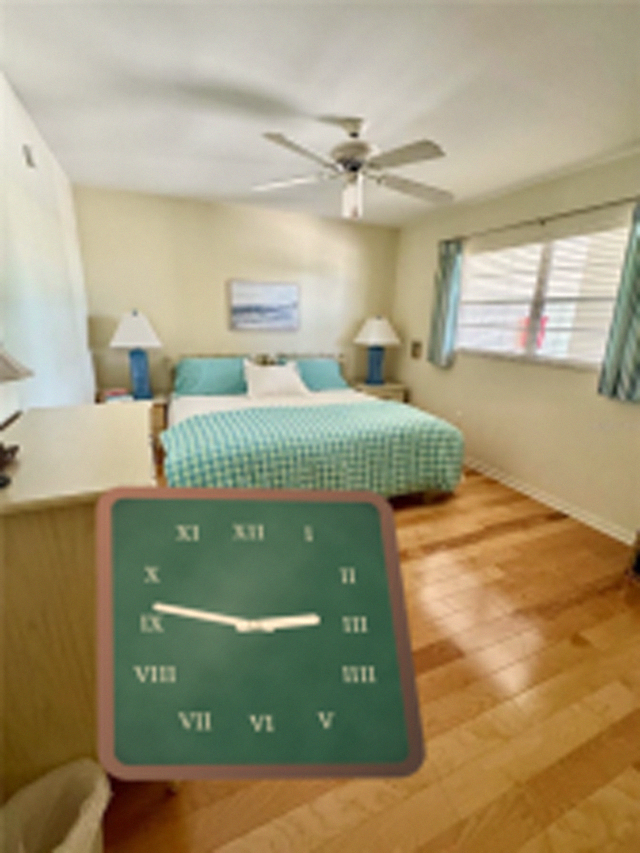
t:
2:47
